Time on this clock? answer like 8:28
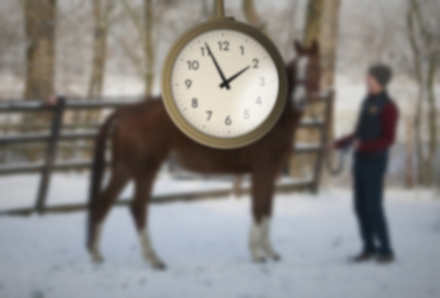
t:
1:56
